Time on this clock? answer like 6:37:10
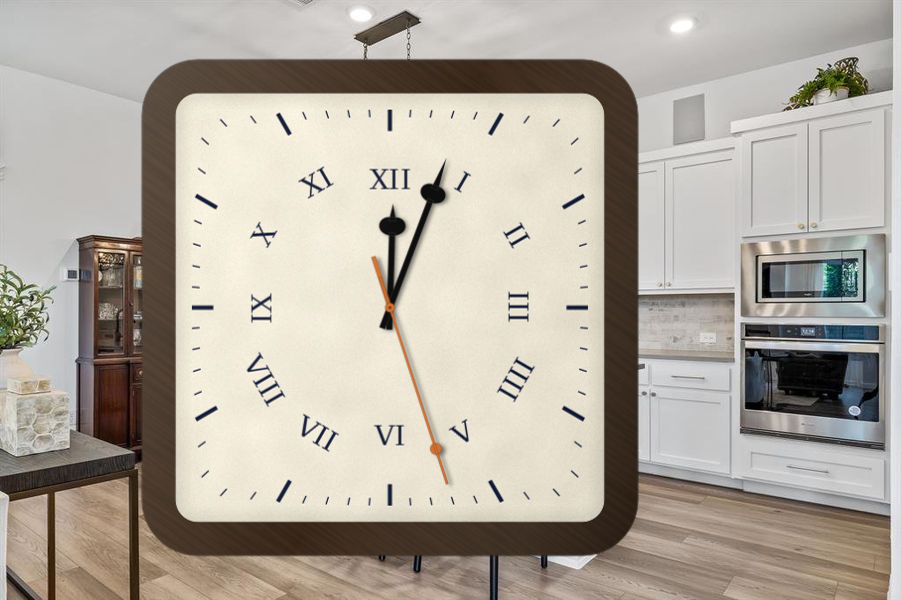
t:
12:03:27
